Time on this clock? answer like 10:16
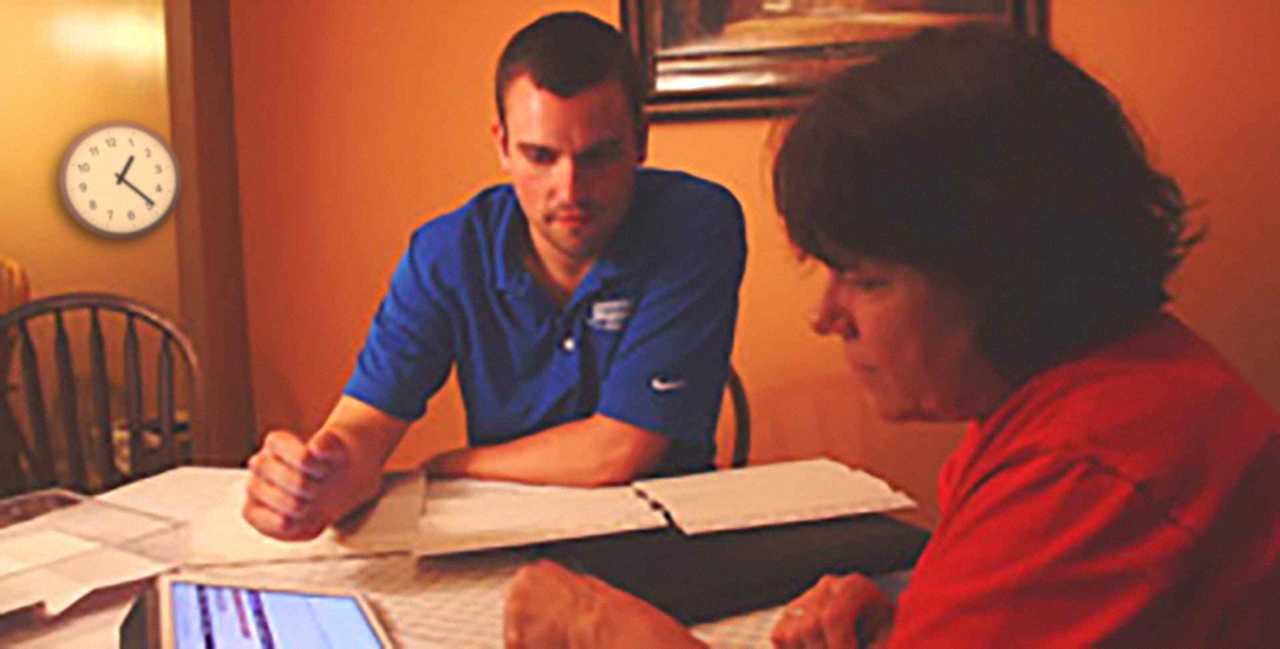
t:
1:24
